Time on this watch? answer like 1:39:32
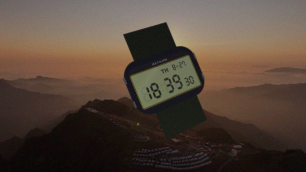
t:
18:39:30
